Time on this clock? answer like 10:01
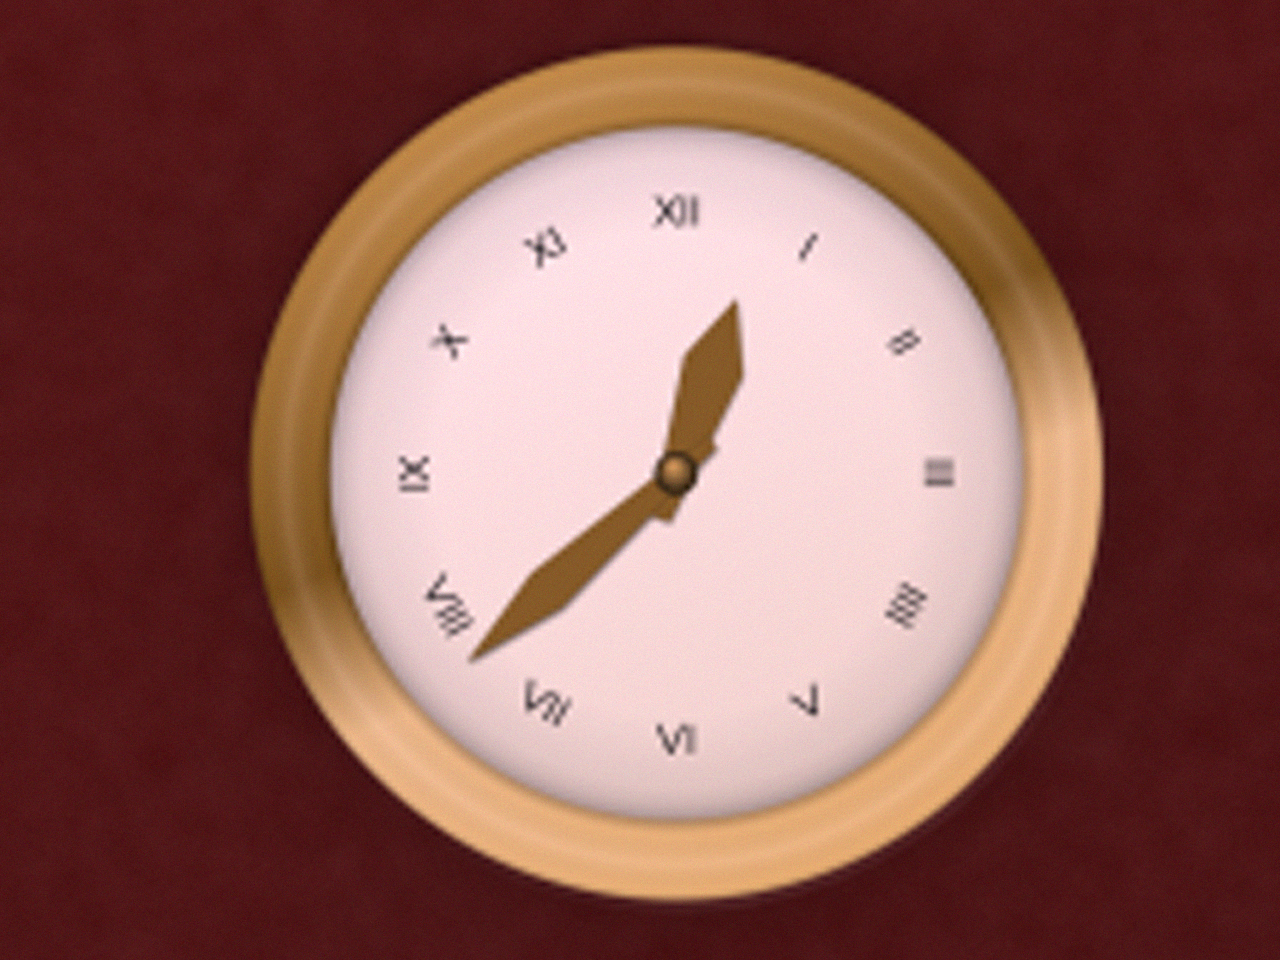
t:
12:38
